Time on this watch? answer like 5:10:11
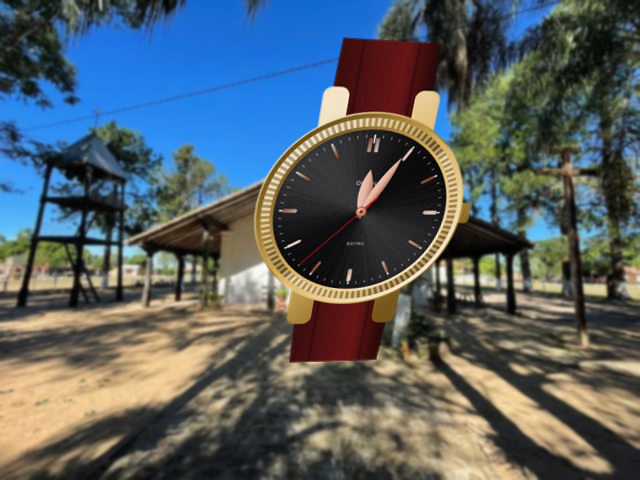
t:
12:04:37
